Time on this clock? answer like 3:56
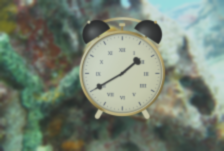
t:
1:40
